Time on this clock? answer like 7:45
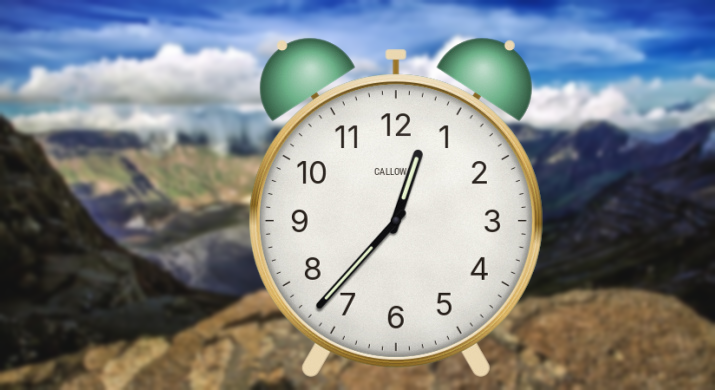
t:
12:37
